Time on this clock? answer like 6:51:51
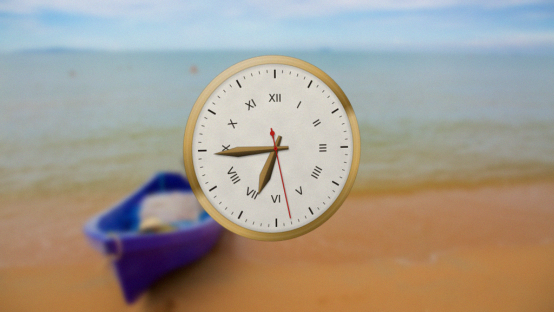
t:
6:44:28
